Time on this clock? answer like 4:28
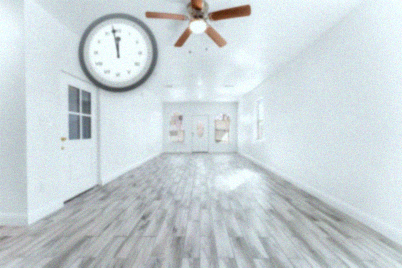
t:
11:58
